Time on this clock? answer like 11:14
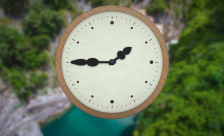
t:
1:45
